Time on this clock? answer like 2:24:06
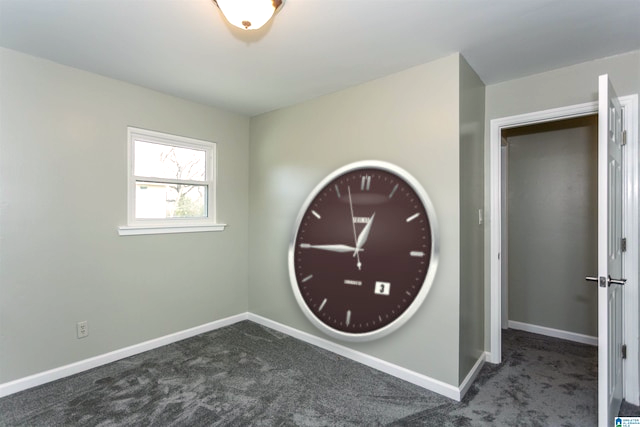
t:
12:44:57
